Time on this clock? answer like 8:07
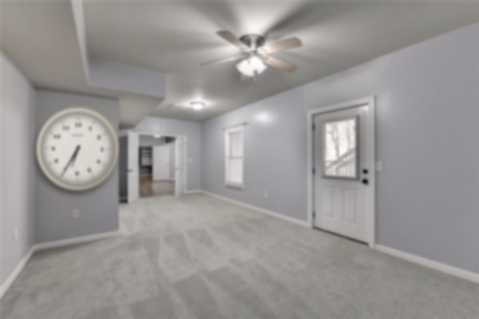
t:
6:35
